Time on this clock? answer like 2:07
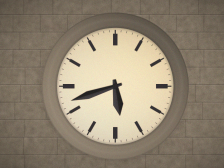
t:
5:42
